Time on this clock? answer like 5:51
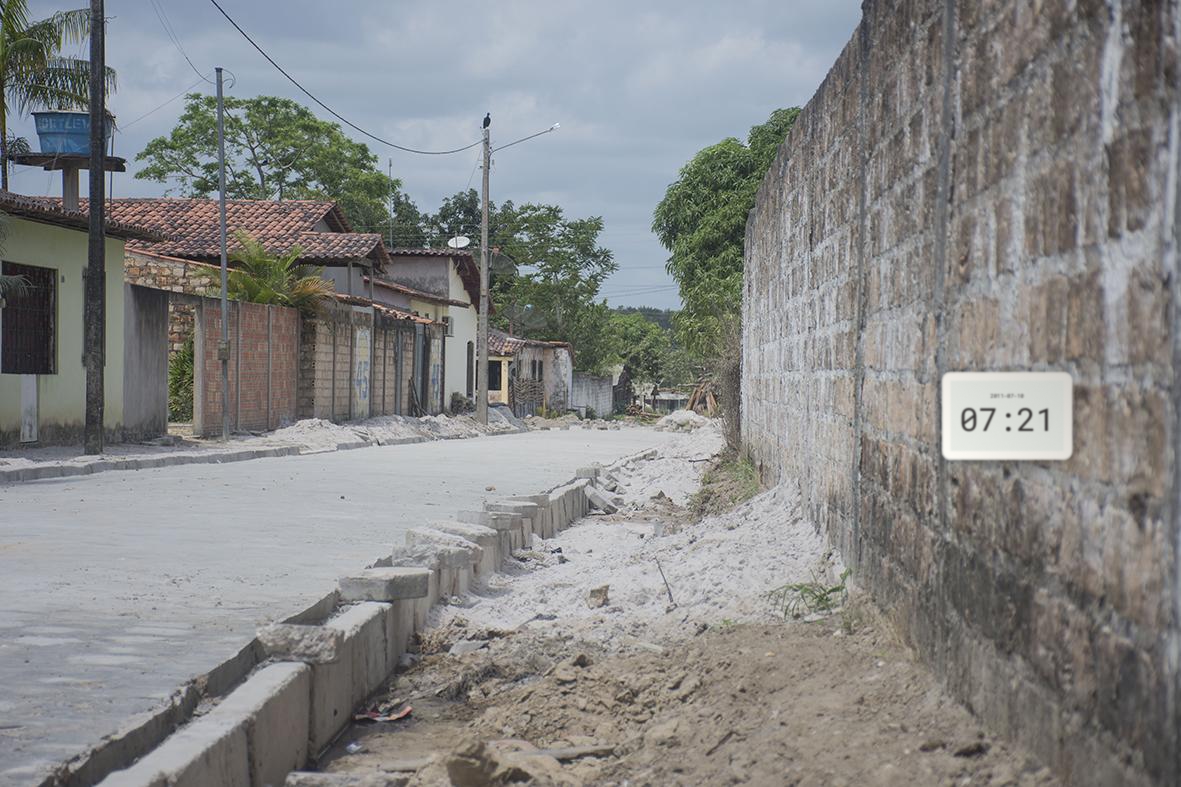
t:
7:21
